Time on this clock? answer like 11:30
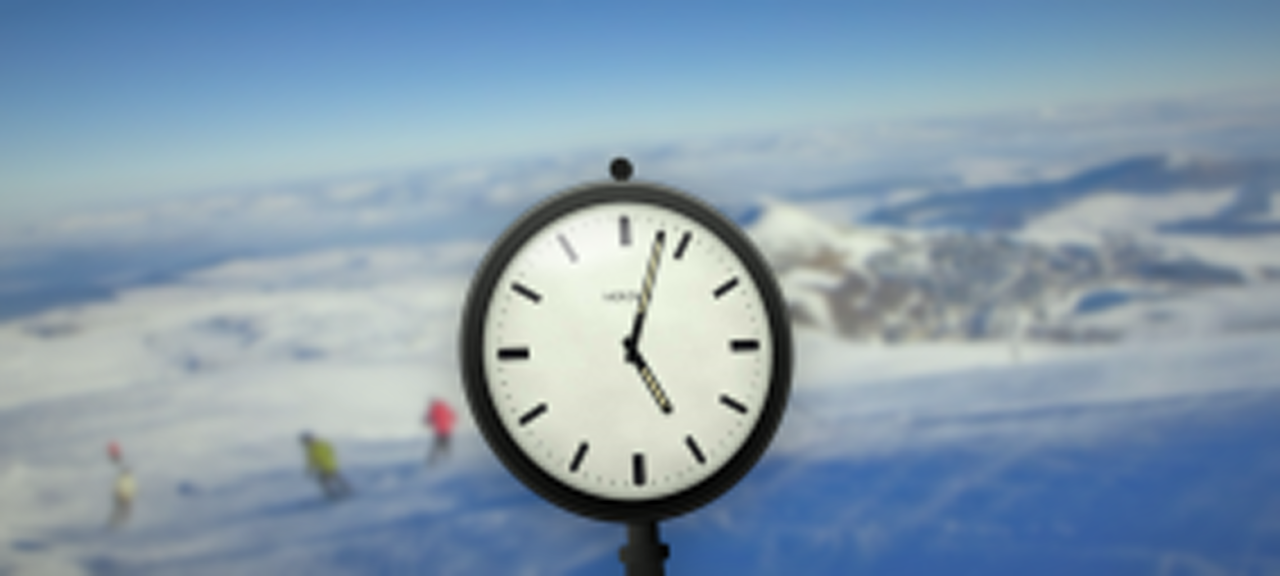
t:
5:03
